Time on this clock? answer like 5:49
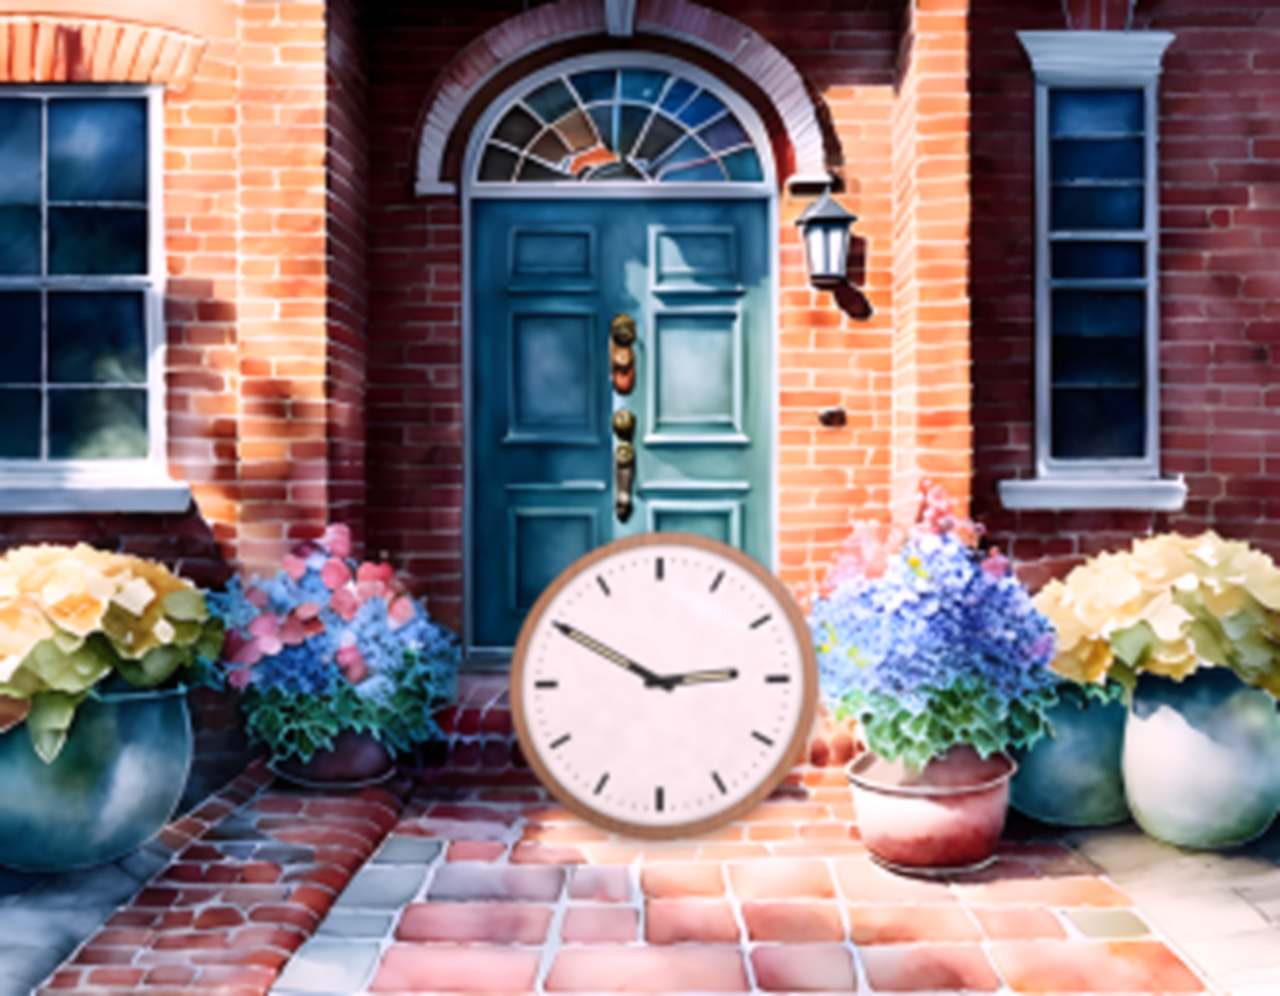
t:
2:50
